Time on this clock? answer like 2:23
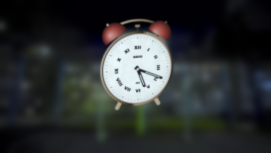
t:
5:19
